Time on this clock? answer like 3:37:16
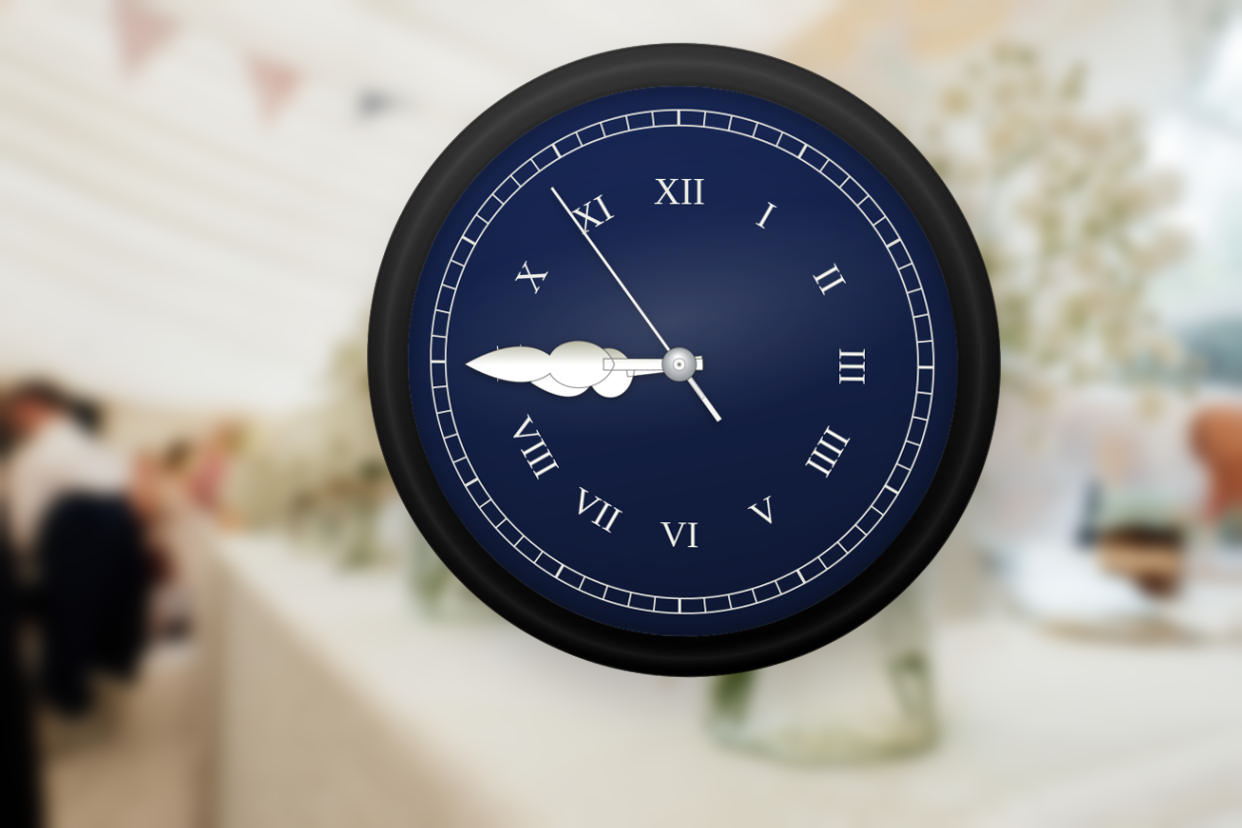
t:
8:44:54
